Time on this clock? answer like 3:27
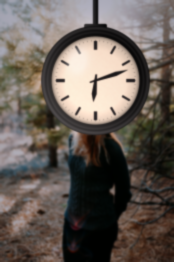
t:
6:12
